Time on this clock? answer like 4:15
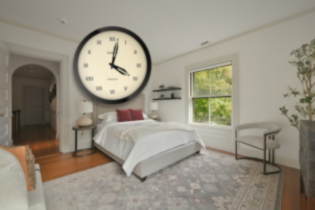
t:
4:02
